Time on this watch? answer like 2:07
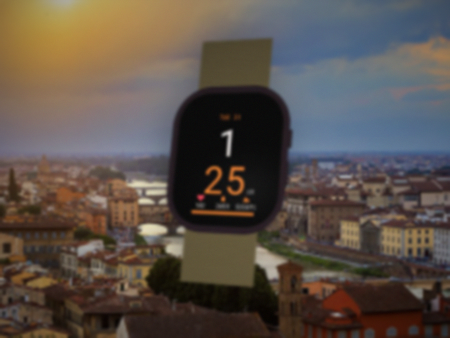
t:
1:25
